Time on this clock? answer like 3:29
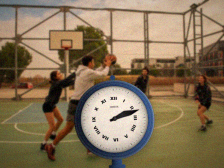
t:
2:12
